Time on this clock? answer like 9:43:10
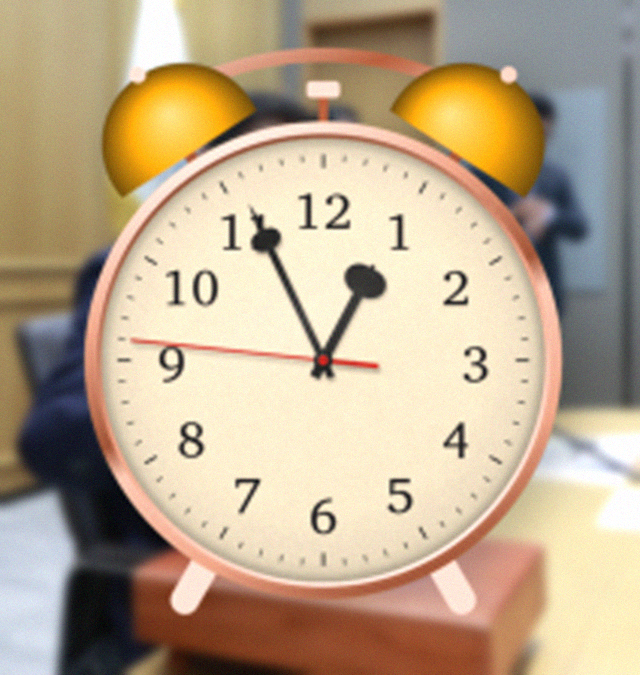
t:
12:55:46
